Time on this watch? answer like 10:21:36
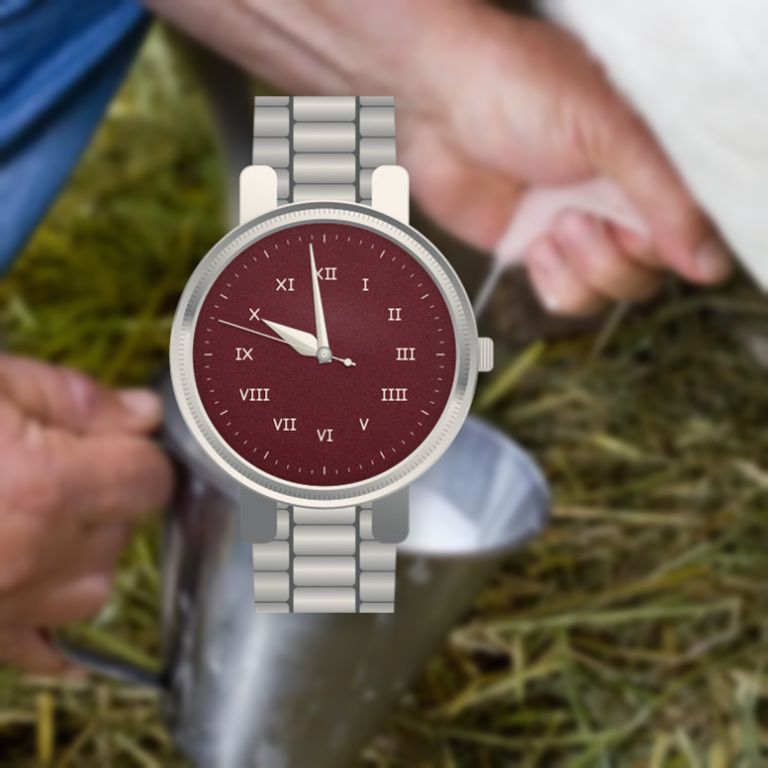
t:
9:58:48
